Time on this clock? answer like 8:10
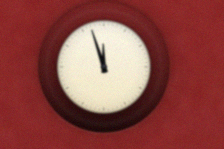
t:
11:57
